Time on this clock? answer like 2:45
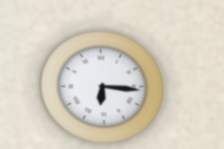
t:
6:16
